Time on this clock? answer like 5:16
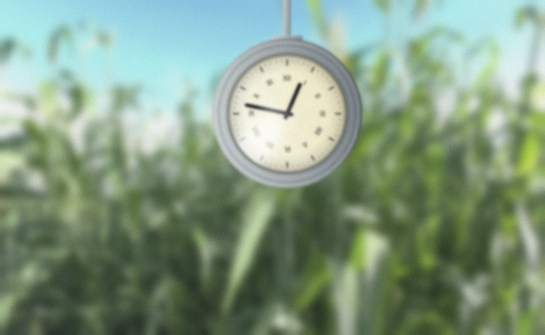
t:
12:47
